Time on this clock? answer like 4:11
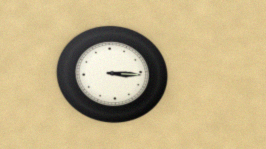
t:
3:16
